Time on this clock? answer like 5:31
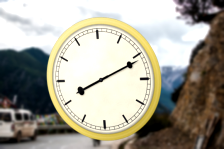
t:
8:11
